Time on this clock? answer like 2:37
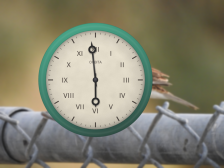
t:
5:59
